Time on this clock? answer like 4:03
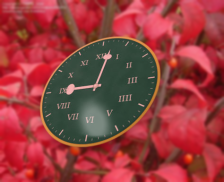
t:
9:02
